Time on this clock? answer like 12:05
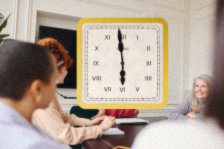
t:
5:59
